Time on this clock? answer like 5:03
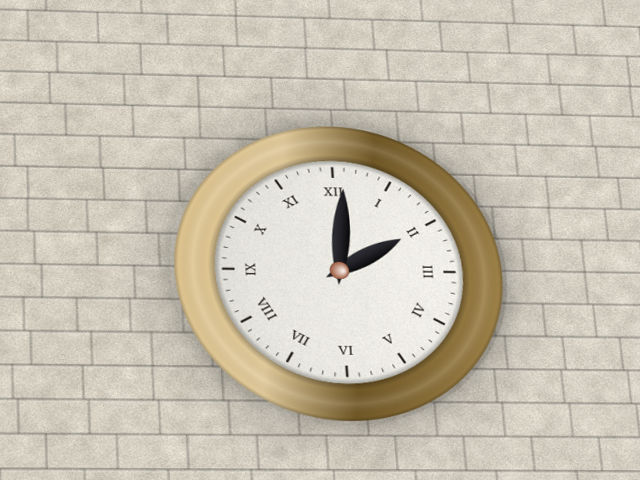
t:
2:01
